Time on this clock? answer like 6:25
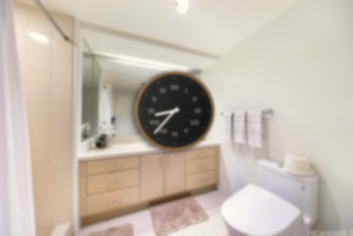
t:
8:37
